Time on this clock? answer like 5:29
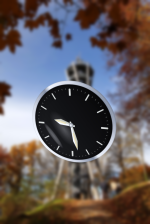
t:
9:28
